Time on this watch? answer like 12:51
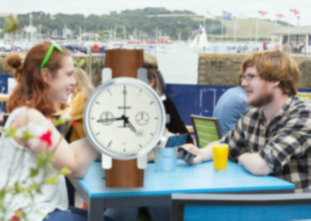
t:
4:44
